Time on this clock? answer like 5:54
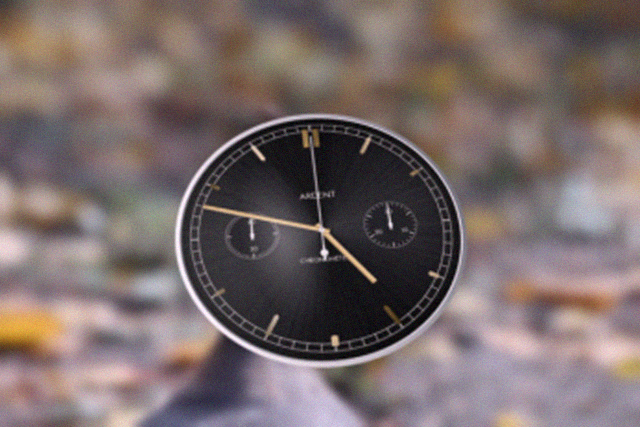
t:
4:48
